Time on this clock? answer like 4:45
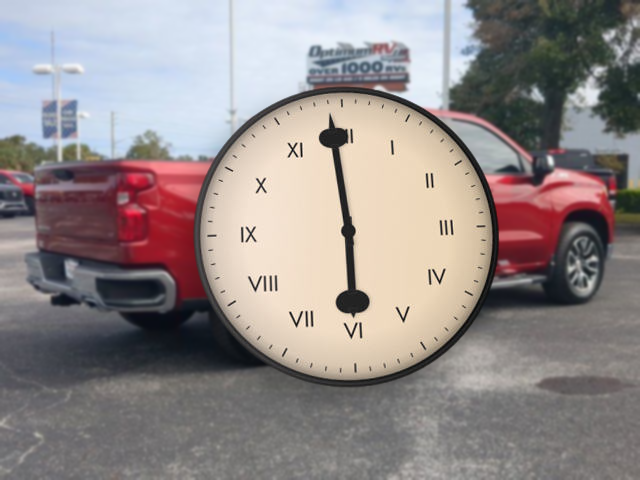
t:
5:59
